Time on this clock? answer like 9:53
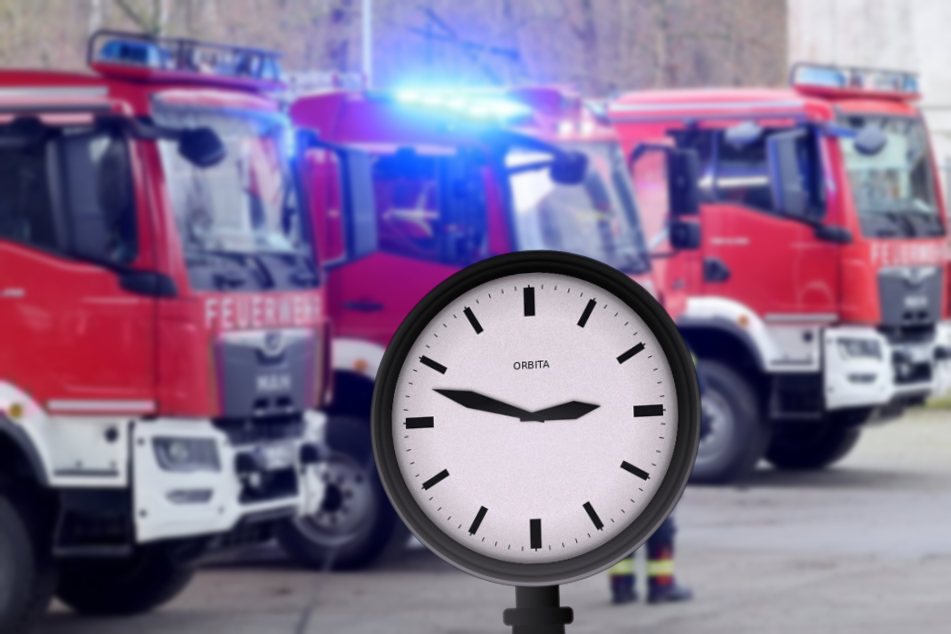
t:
2:48
